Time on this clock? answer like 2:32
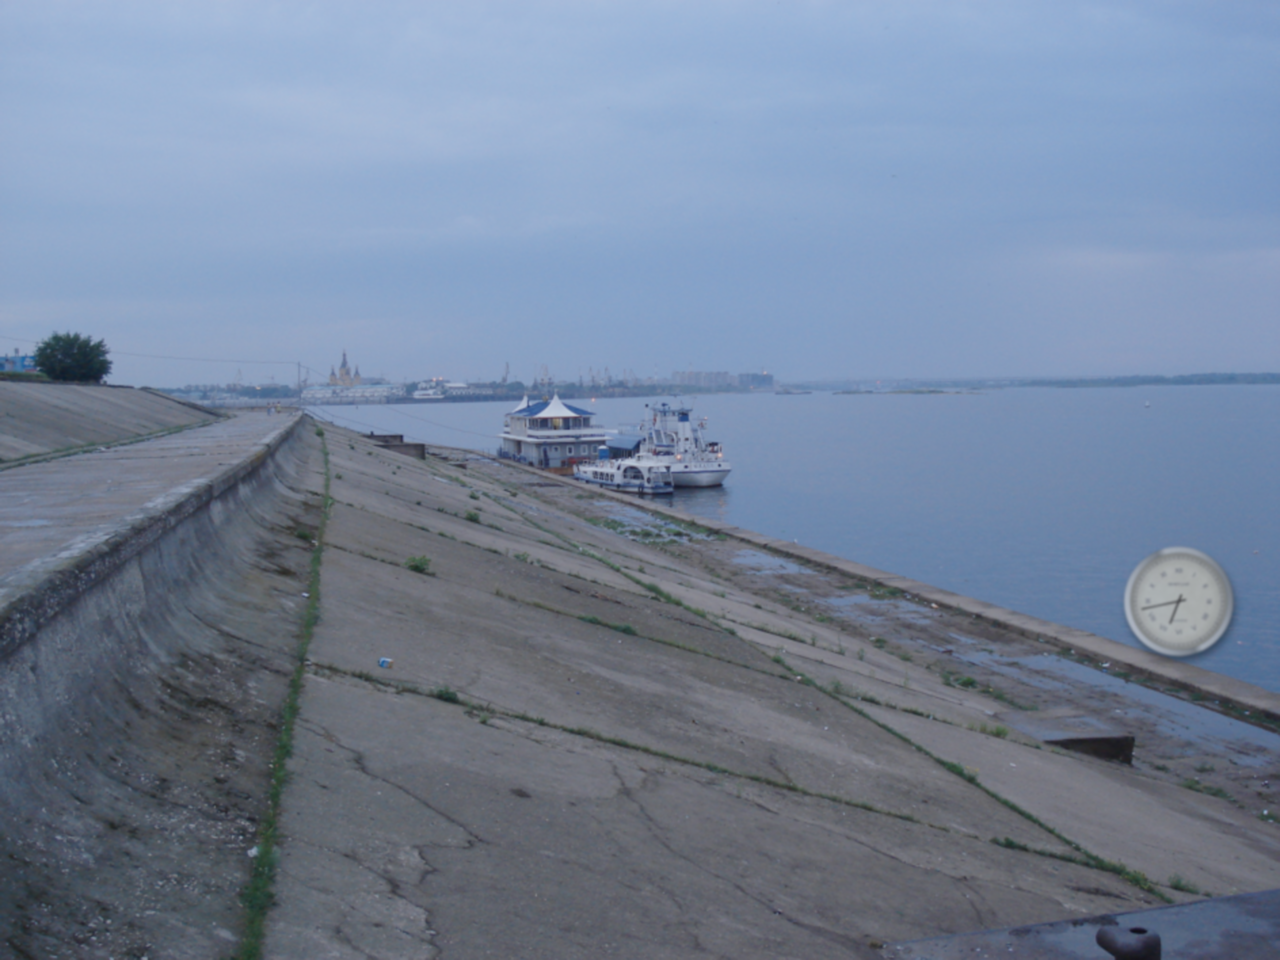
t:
6:43
